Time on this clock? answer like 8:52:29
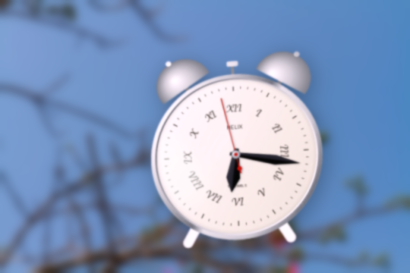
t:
6:16:58
